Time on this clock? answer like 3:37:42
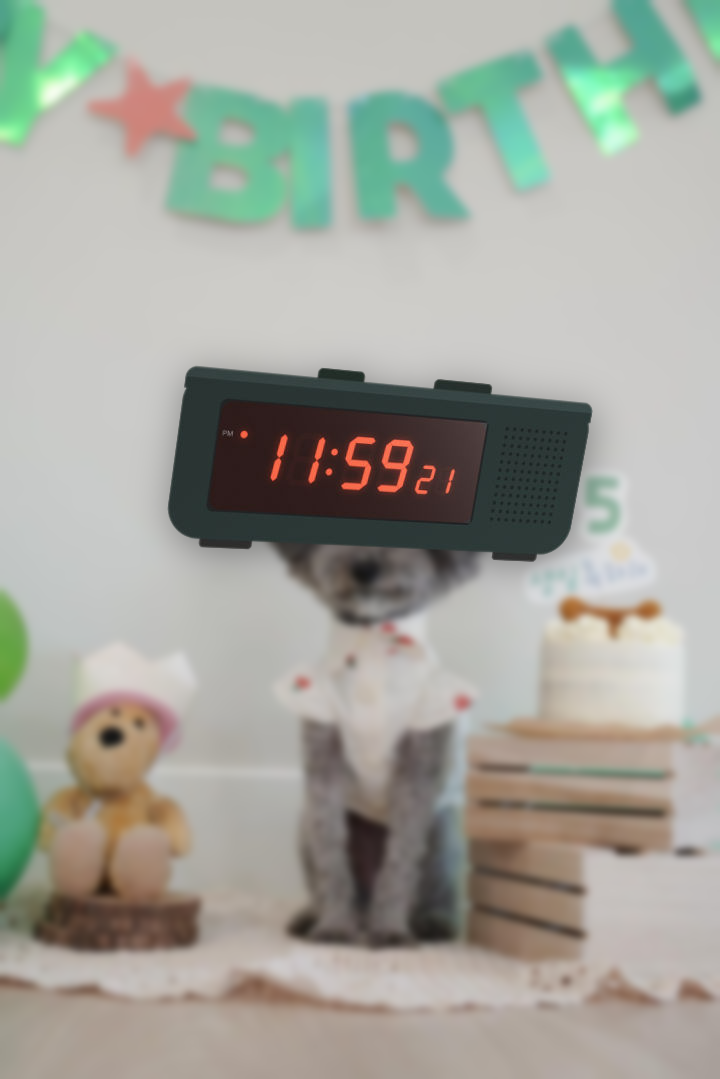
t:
11:59:21
